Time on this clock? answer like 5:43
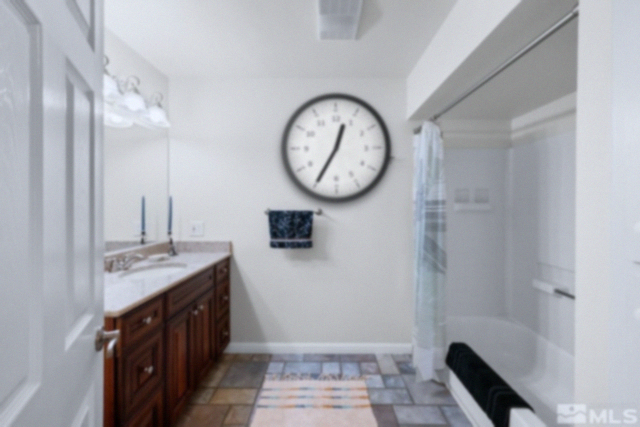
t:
12:35
